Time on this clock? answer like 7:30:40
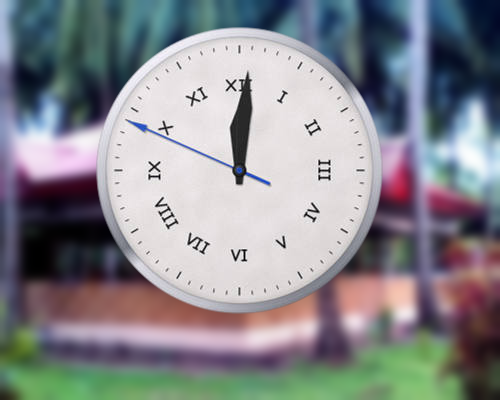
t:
12:00:49
